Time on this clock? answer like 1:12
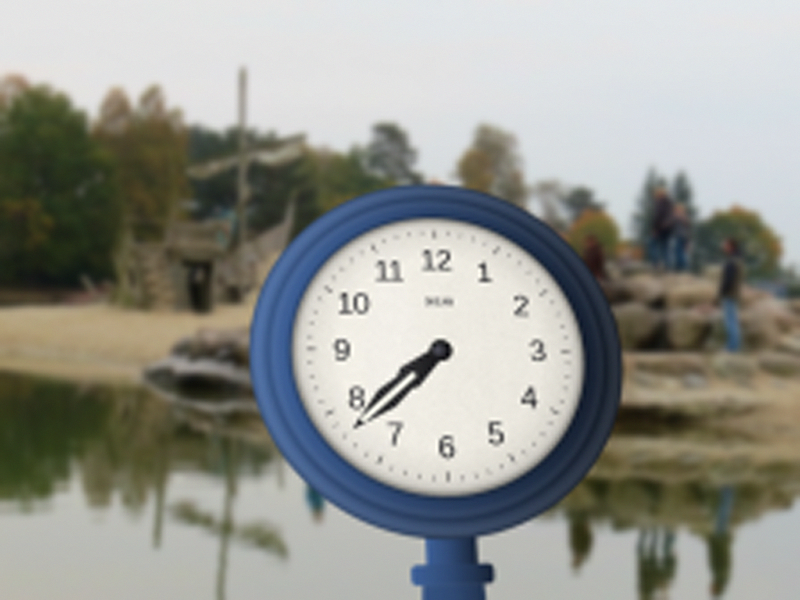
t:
7:38
